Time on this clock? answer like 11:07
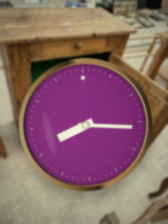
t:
8:16
